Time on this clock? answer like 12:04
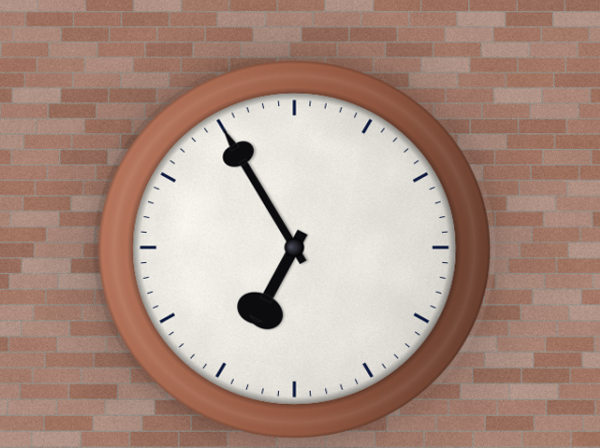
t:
6:55
